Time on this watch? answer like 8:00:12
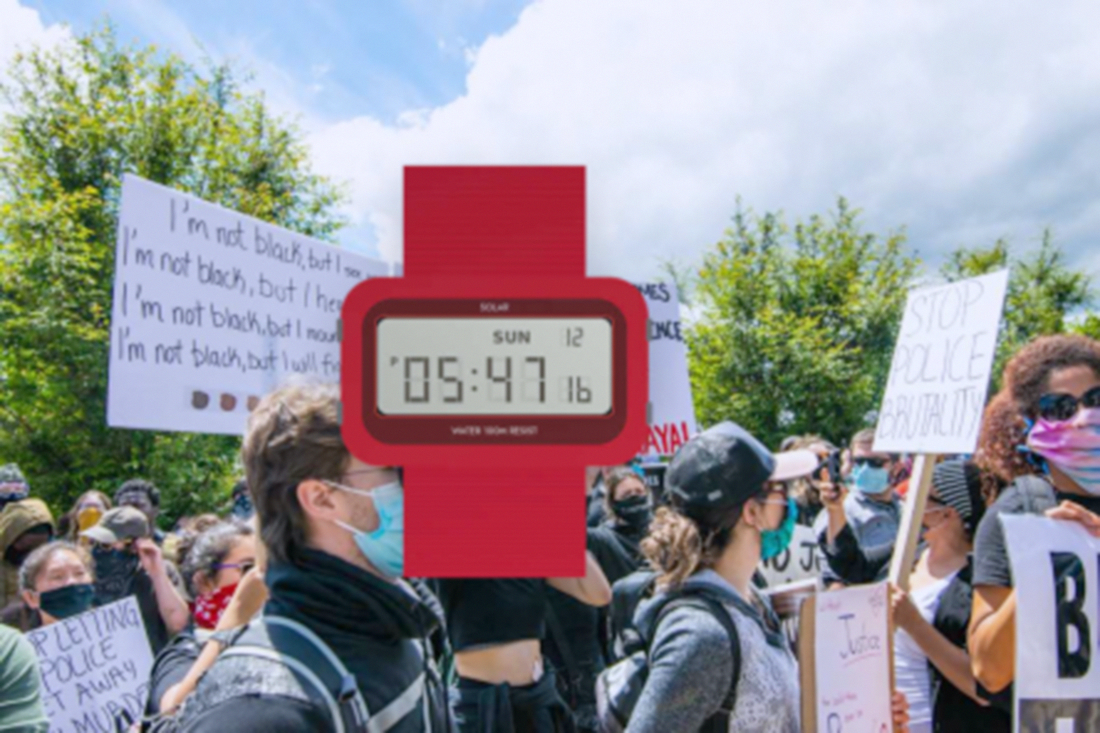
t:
5:47:16
